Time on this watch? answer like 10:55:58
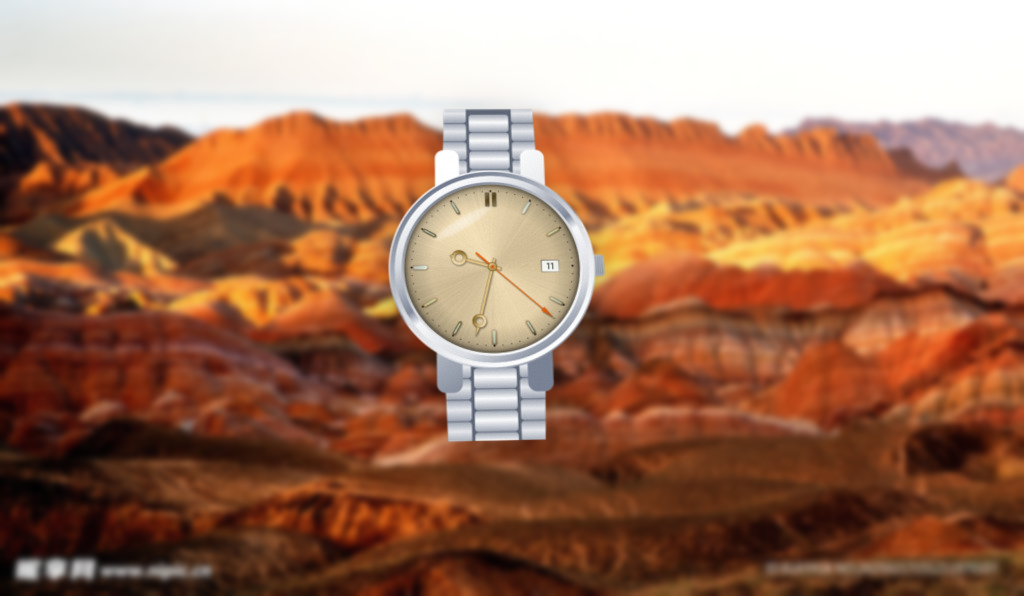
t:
9:32:22
